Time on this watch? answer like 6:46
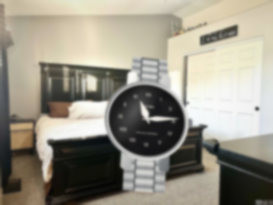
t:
11:14
